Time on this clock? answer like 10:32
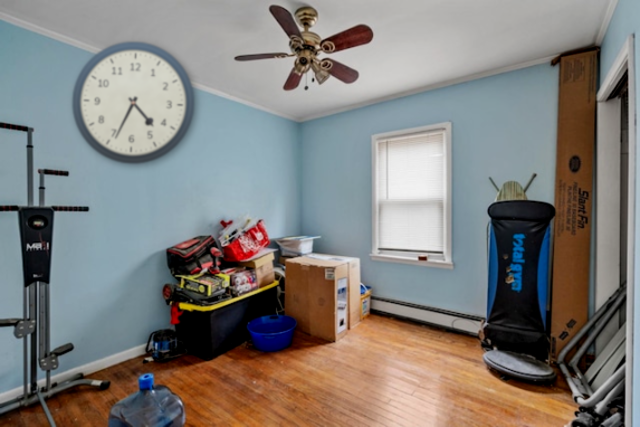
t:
4:34
